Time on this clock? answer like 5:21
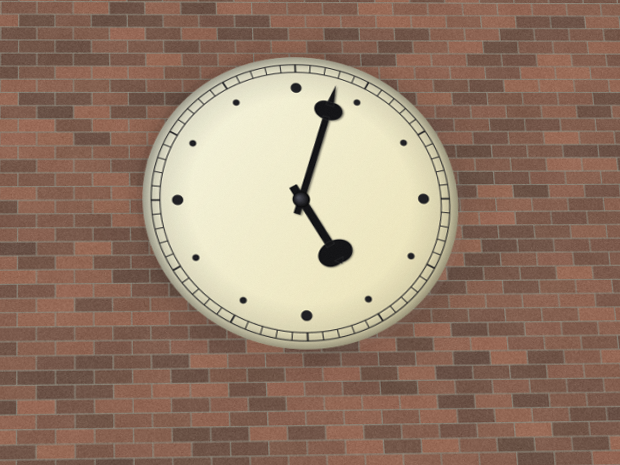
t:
5:03
